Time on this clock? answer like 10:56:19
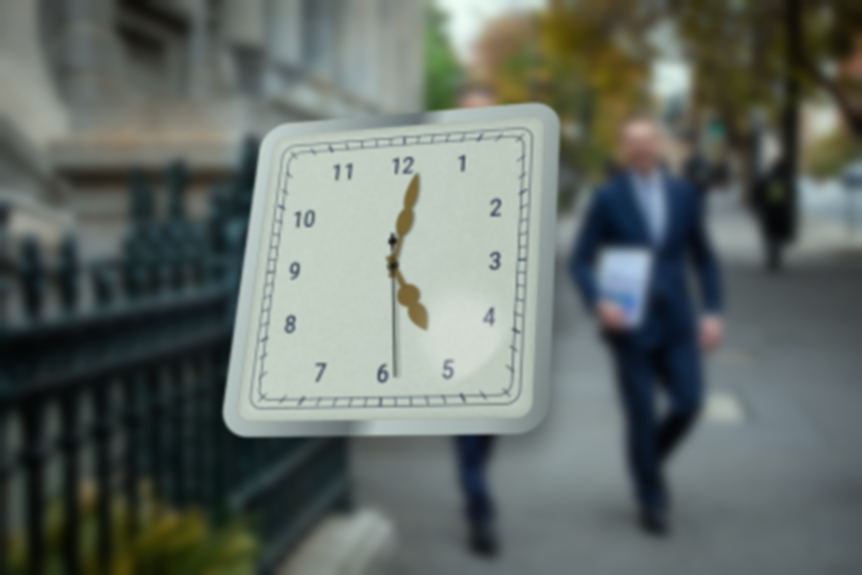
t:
5:01:29
